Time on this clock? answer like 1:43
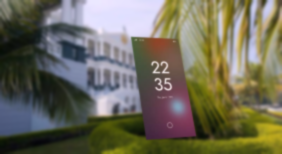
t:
22:35
